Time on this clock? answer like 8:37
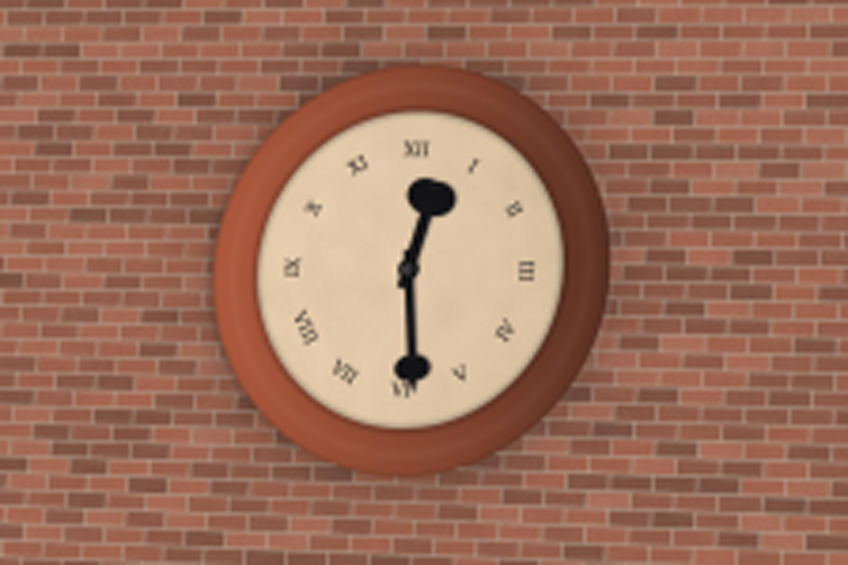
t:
12:29
